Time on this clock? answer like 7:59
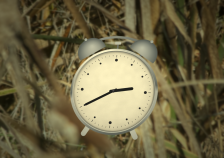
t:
2:40
